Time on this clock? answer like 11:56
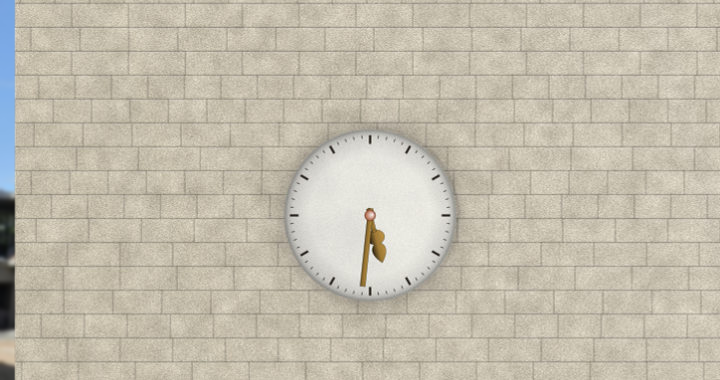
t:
5:31
